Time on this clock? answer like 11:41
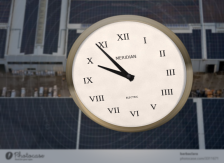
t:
9:54
